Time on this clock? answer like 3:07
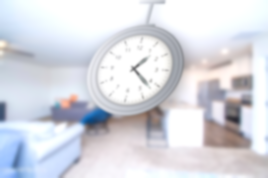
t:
1:22
